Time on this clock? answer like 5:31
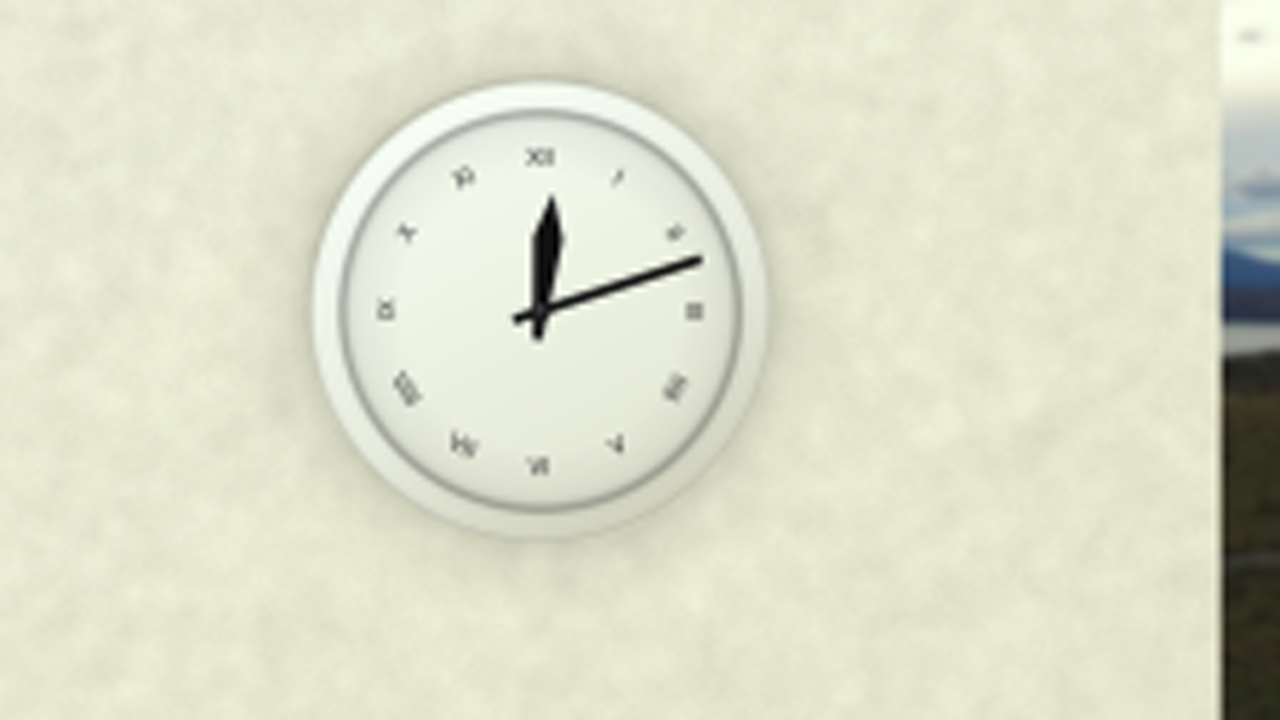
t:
12:12
